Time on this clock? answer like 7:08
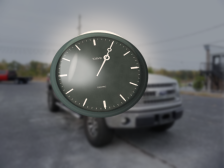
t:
1:05
